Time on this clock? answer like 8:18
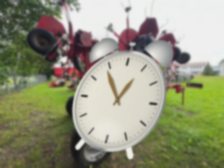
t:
12:54
